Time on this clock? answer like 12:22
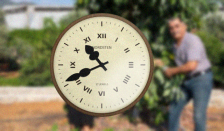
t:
10:41
